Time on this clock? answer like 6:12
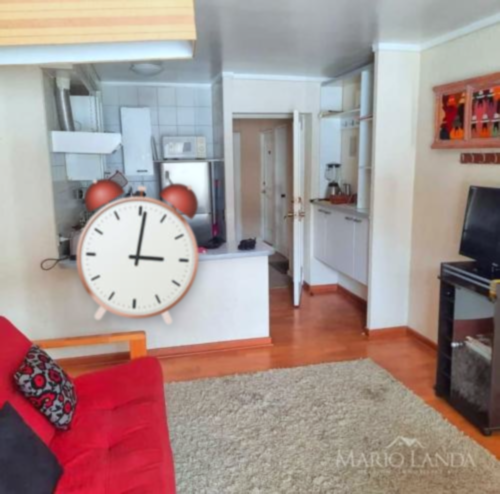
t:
3:01
